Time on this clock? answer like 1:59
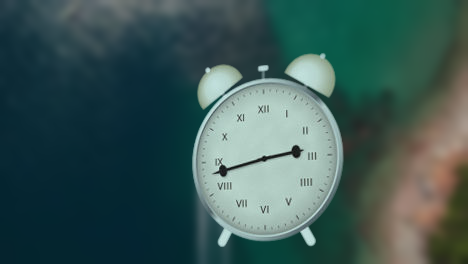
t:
2:43
